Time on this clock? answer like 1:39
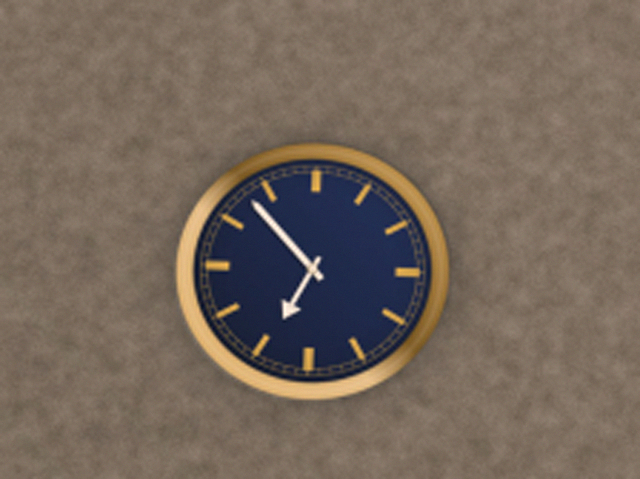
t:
6:53
